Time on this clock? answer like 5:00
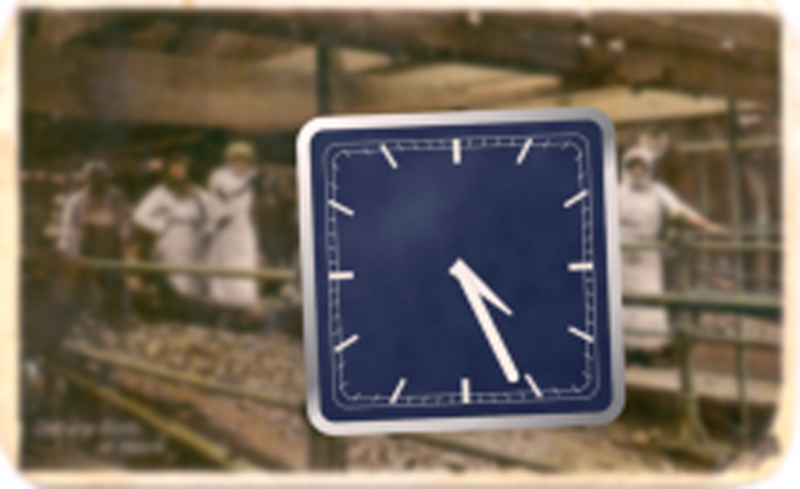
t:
4:26
